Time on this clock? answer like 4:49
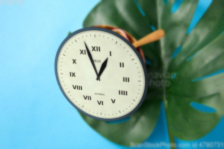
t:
12:57
